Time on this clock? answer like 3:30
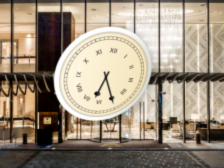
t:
6:25
